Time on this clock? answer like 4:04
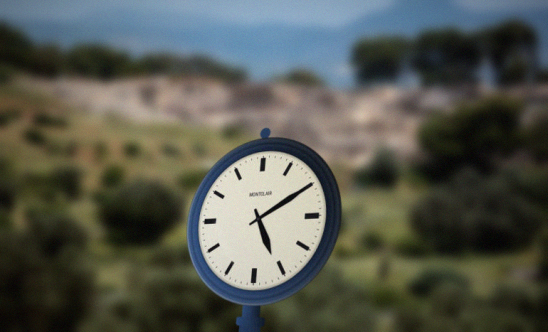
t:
5:10
